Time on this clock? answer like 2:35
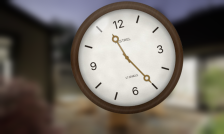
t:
11:25
